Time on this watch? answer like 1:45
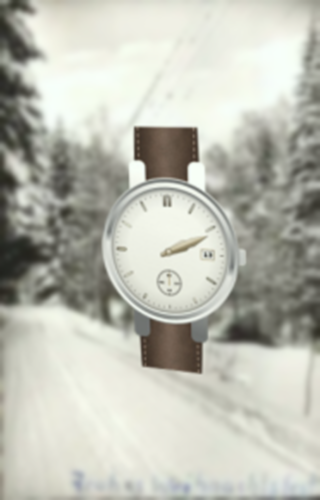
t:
2:11
